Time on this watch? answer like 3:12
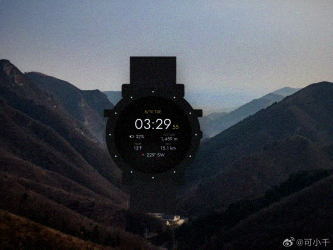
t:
3:29
